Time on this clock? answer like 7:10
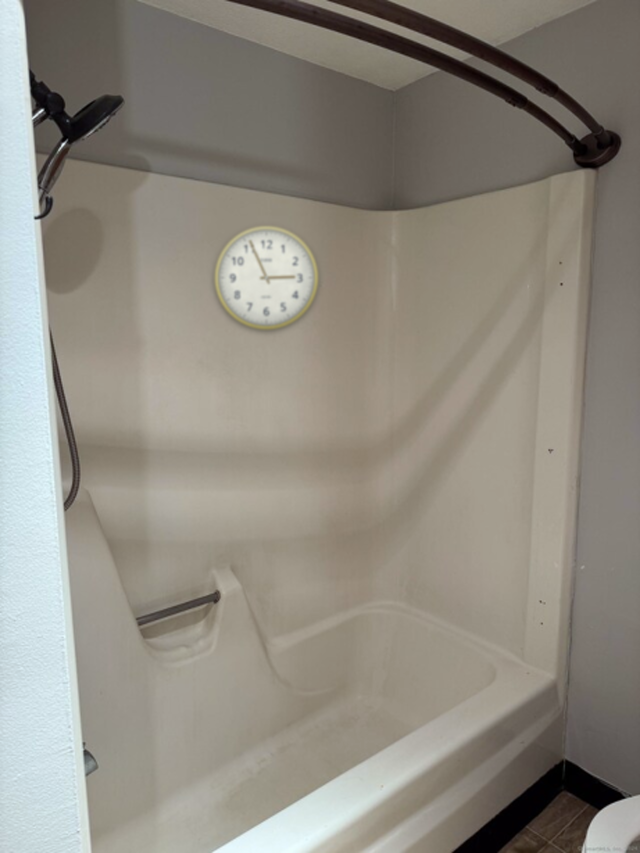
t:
2:56
